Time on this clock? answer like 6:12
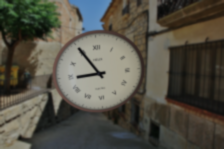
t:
8:55
